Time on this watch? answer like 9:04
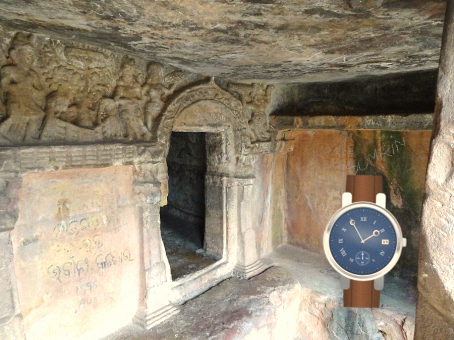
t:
1:55
